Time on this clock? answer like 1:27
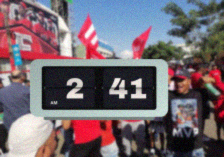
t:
2:41
